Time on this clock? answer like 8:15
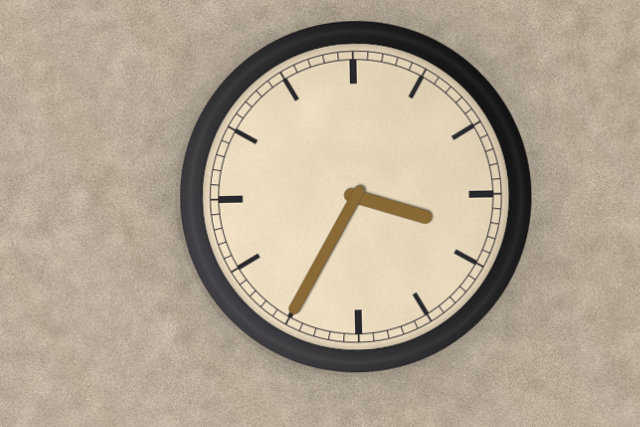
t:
3:35
